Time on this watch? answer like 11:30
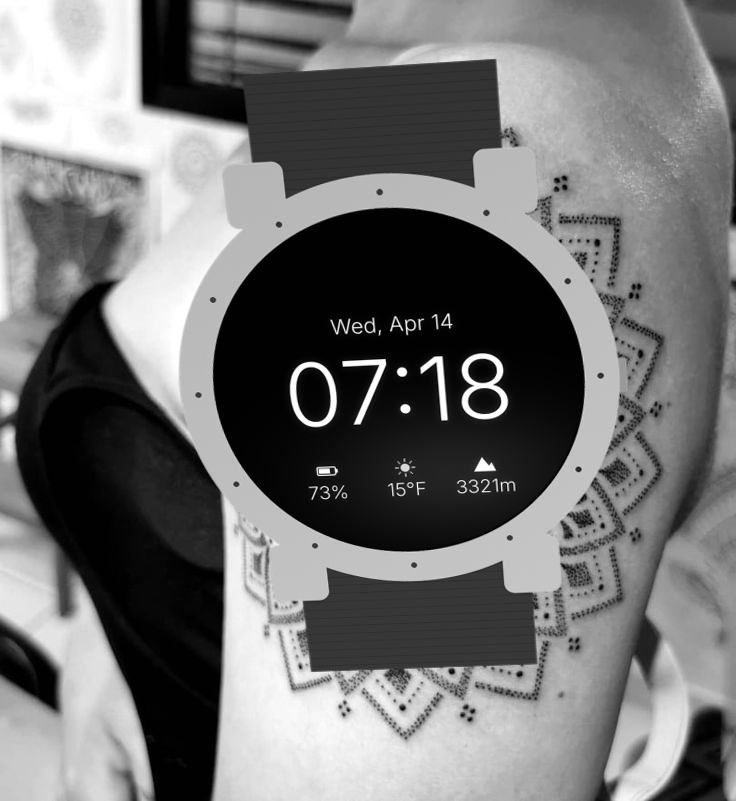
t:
7:18
